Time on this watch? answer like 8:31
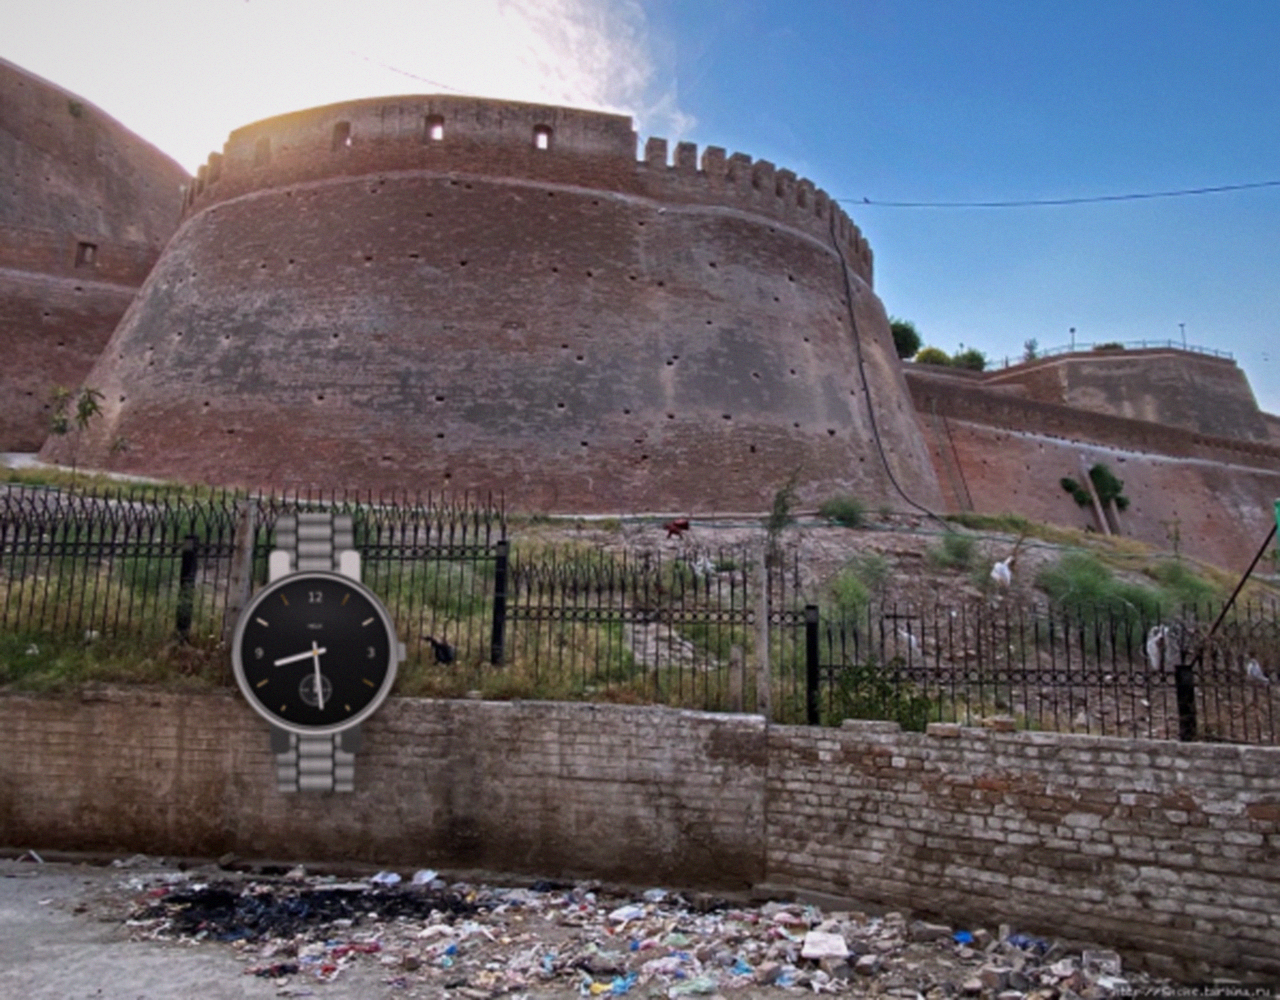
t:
8:29
